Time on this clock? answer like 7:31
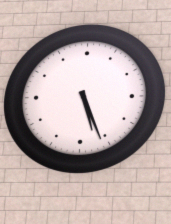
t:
5:26
